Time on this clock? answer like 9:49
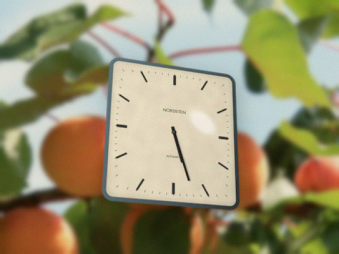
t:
5:27
